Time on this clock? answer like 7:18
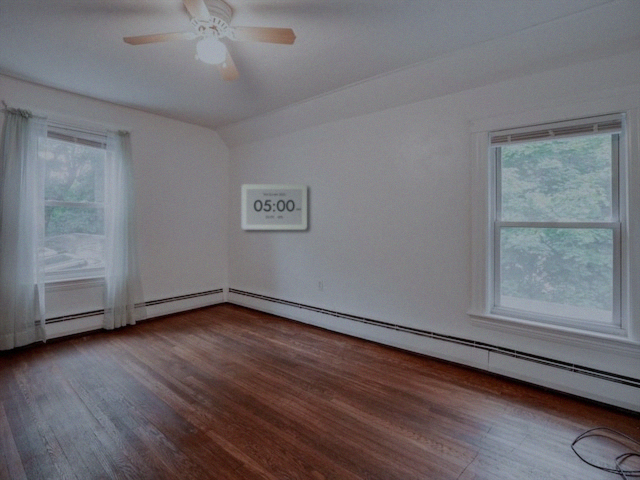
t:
5:00
